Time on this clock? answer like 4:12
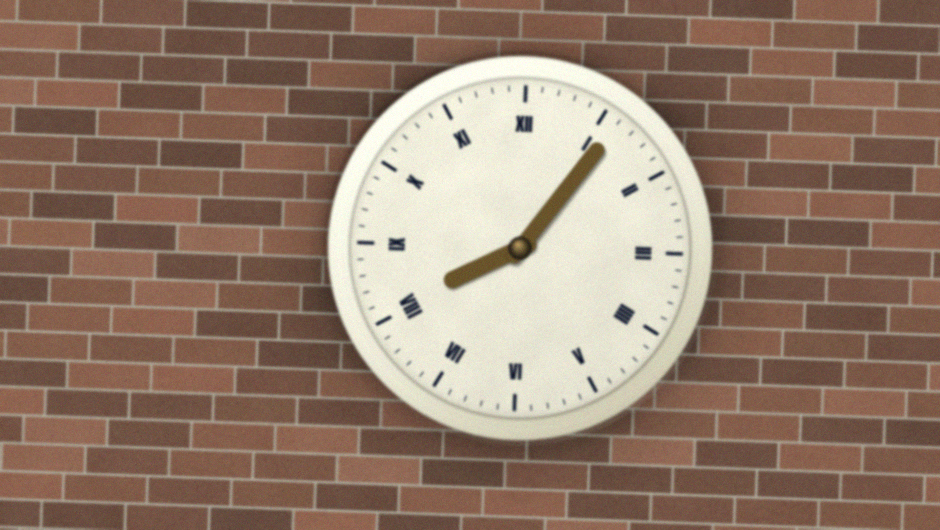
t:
8:06
